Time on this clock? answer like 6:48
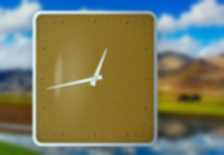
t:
12:43
